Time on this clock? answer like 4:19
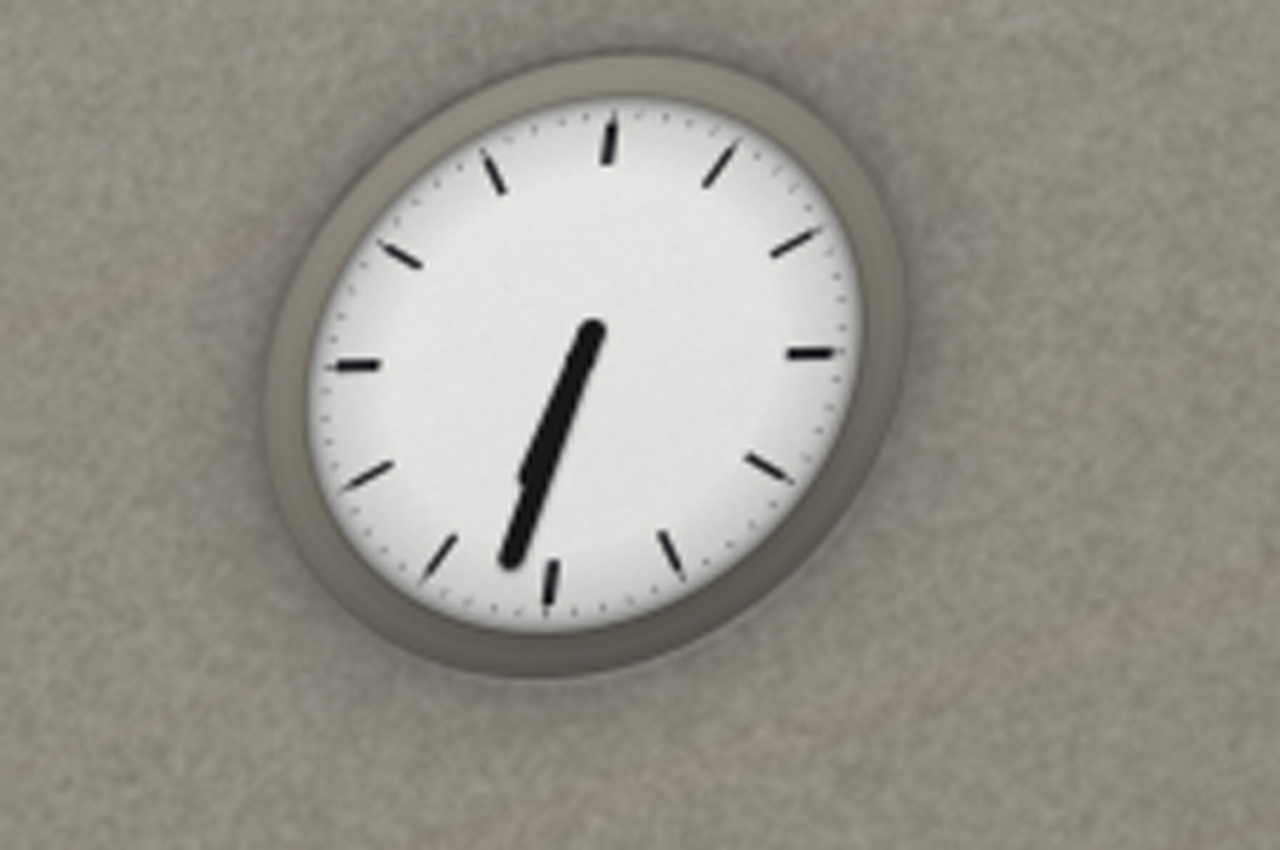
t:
6:32
